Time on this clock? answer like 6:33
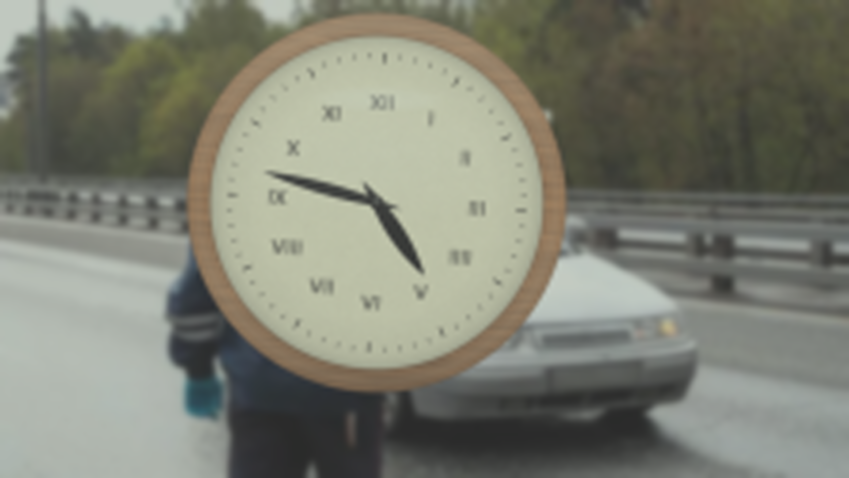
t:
4:47
